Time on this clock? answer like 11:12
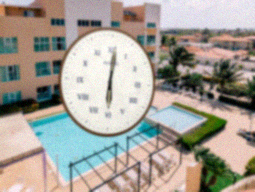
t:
6:01
